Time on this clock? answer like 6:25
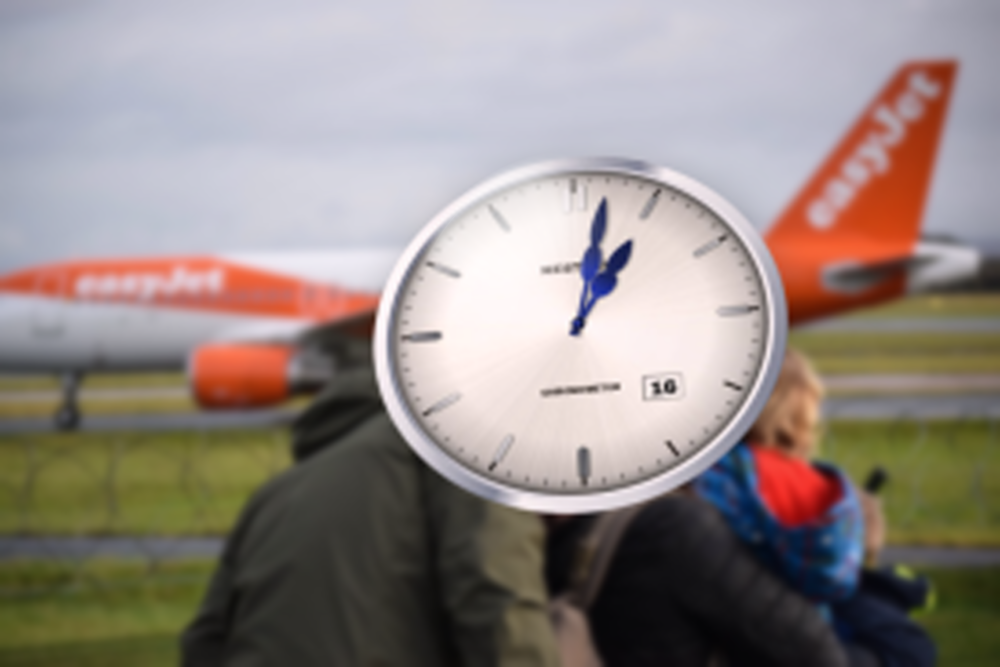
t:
1:02
